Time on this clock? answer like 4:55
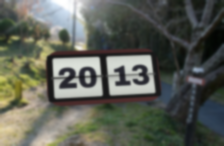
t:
20:13
